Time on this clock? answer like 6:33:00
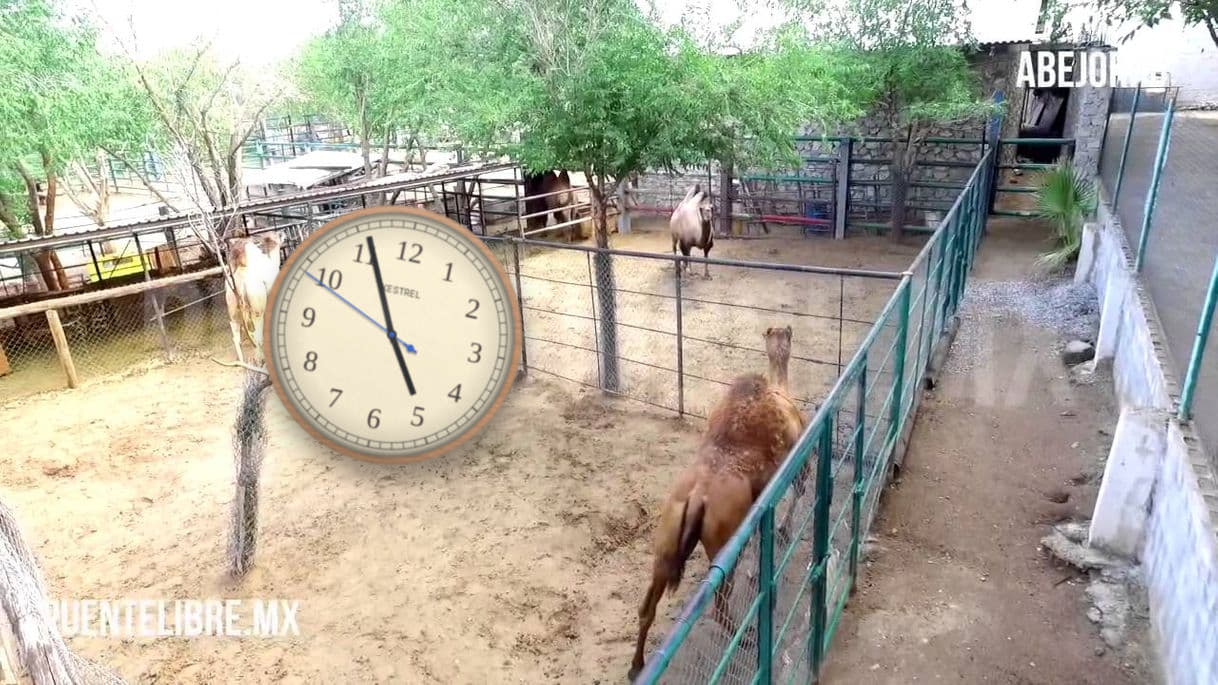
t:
4:55:49
